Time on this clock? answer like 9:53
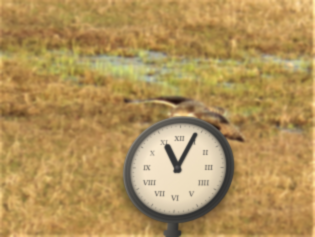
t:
11:04
